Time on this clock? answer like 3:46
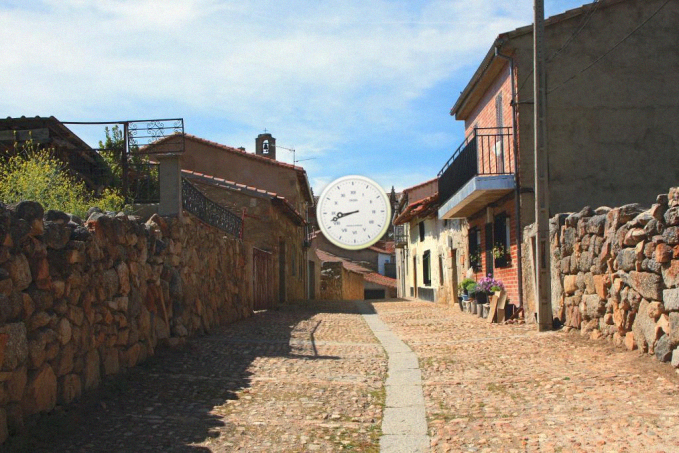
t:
8:42
